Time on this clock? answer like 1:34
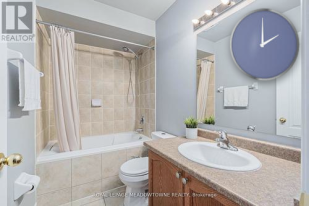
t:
2:00
